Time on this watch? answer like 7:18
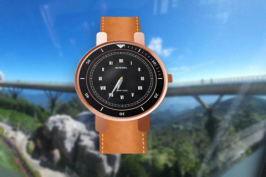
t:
6:35
